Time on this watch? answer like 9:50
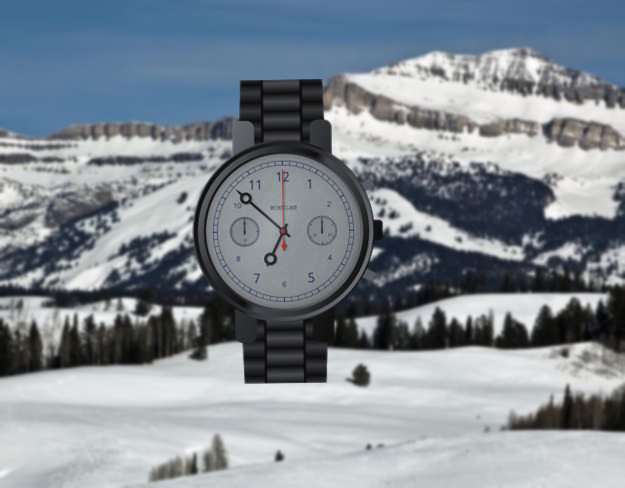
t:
6:52
